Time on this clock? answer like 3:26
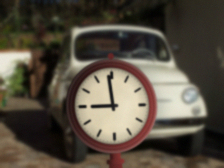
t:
8:59
